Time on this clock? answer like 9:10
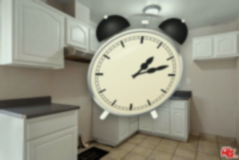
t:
1:12
